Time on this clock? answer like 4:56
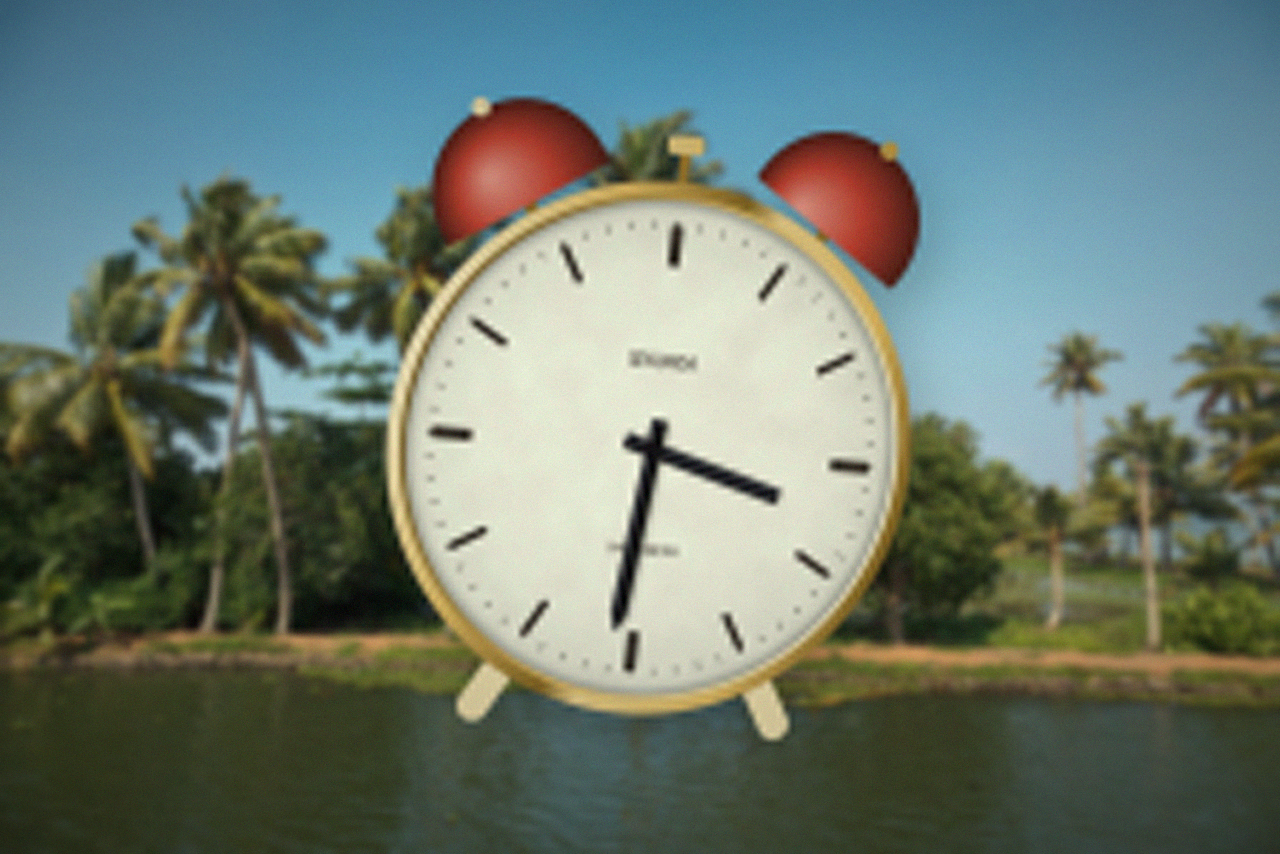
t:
3:31
